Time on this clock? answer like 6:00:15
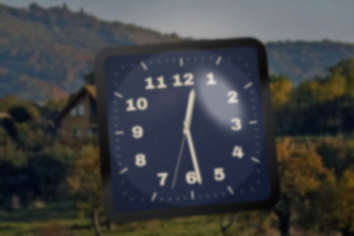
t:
12:28:33
